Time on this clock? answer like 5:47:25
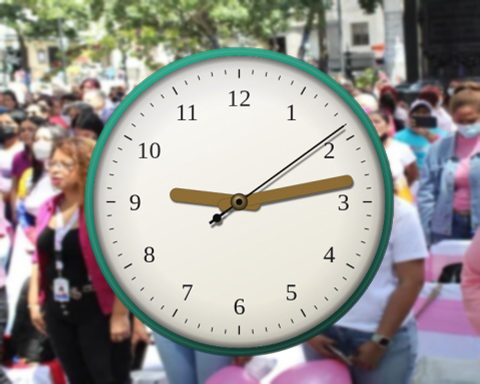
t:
9:13:09
